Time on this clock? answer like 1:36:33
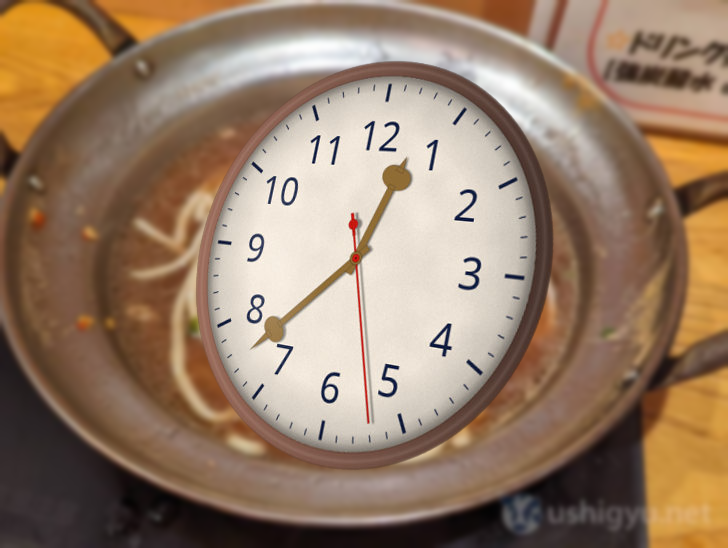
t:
12:37:27
